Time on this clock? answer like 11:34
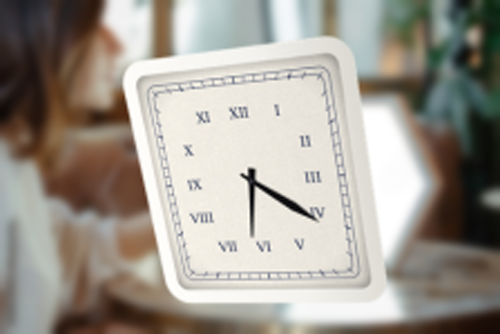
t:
6:21
